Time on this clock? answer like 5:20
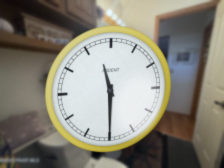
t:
11:30
